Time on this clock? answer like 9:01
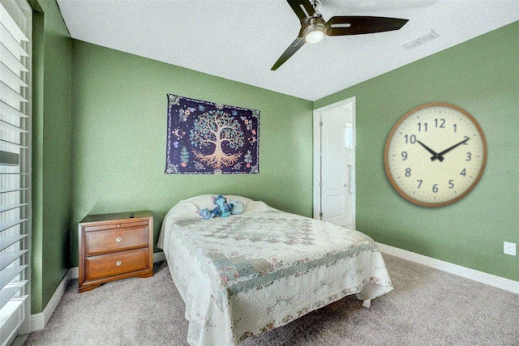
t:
10:10
